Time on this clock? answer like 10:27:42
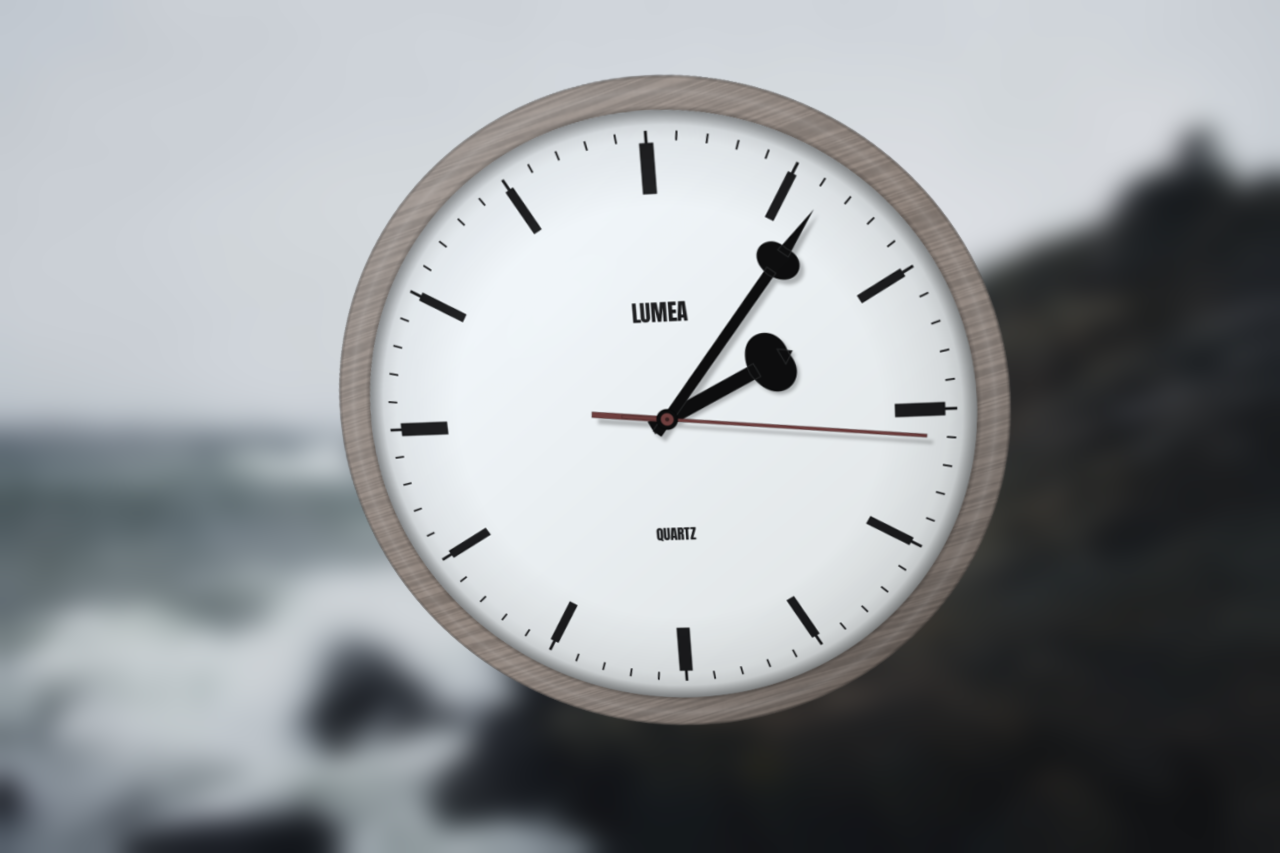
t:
2:06:16
